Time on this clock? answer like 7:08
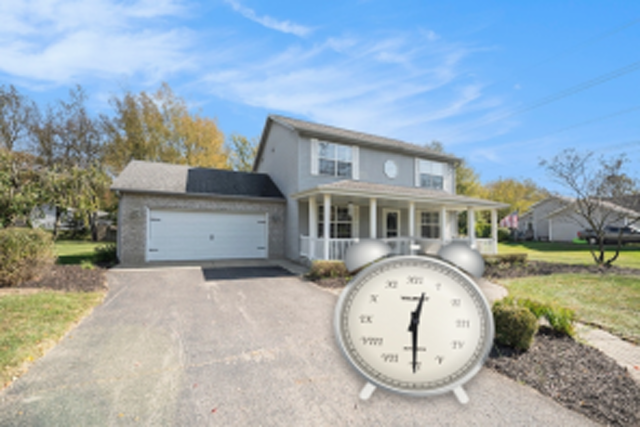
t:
12:30
